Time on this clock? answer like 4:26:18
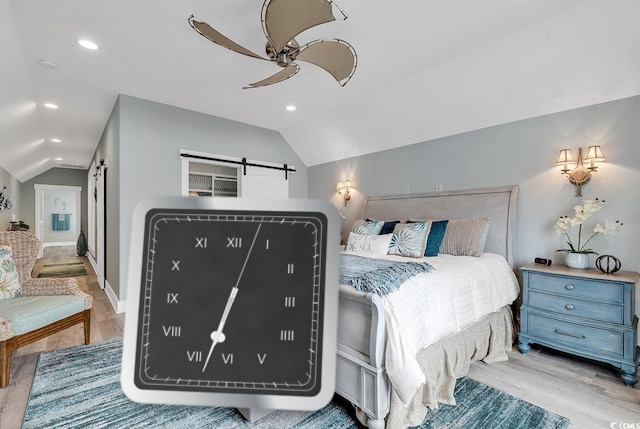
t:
6:33:03
